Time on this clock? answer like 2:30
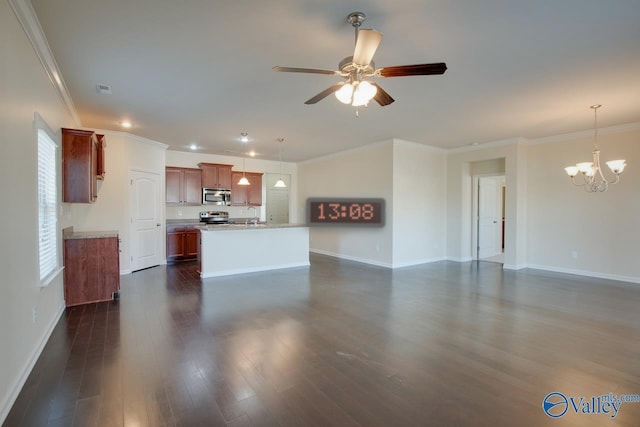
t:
13:08
